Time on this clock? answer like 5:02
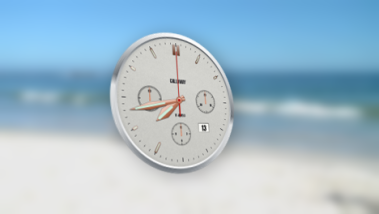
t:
7:43
